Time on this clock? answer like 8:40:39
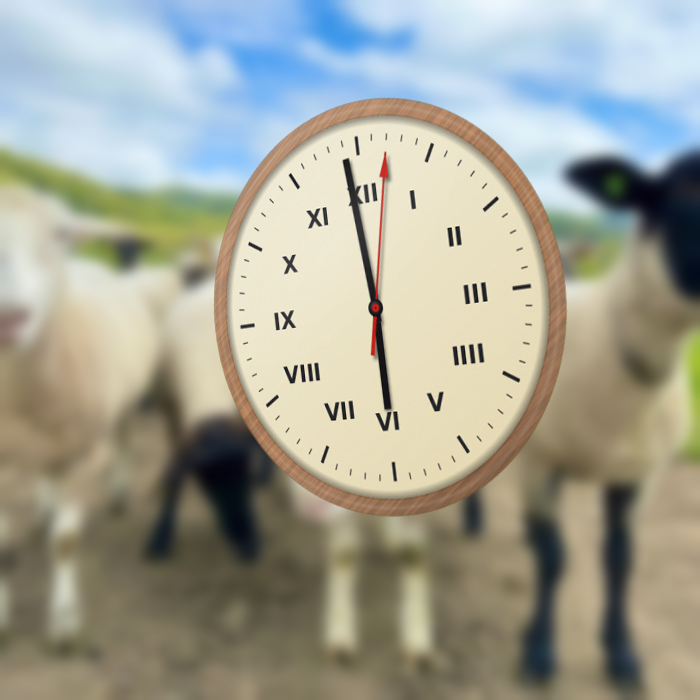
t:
5:59:02
